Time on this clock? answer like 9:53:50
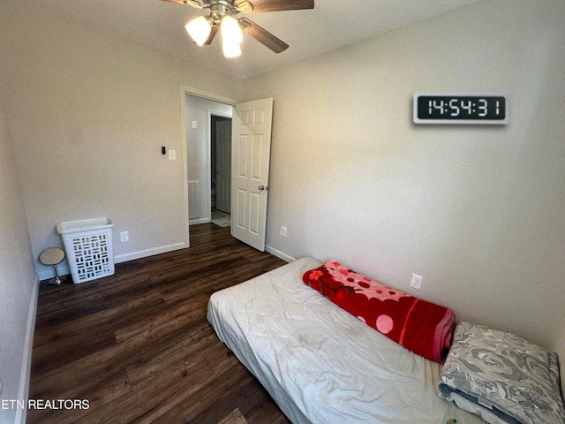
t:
14:54:31
